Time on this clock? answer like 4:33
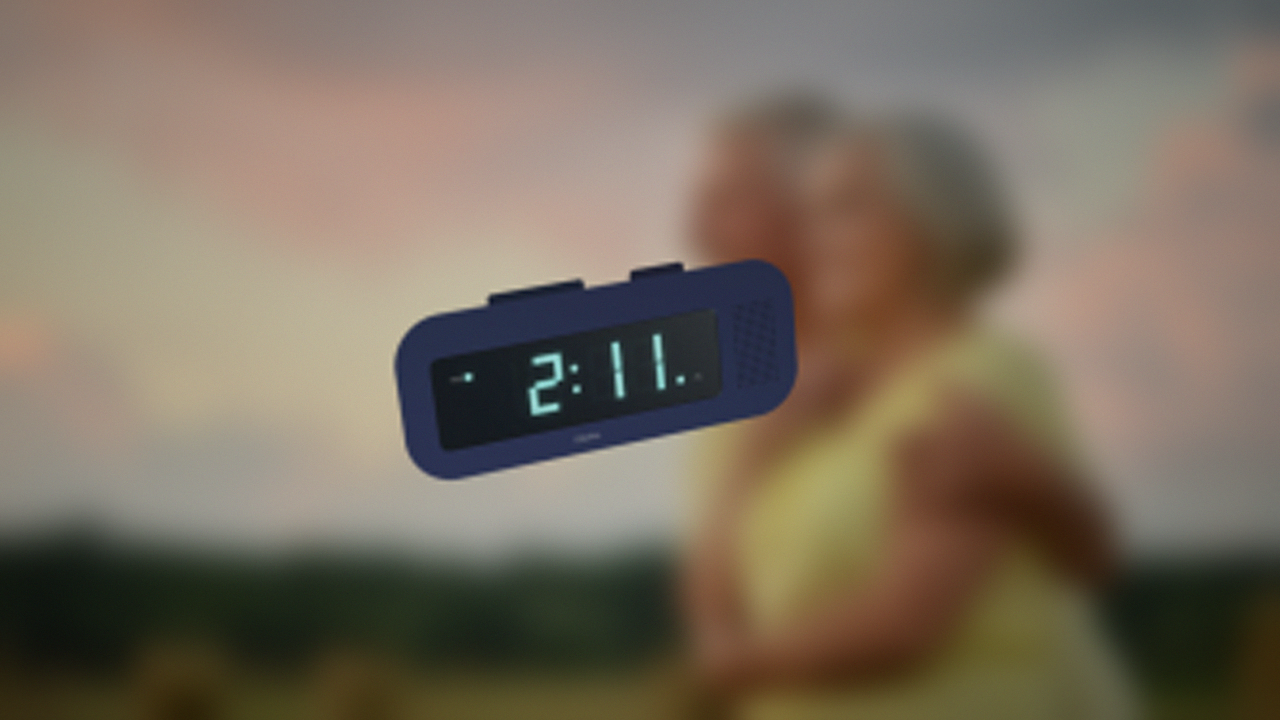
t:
2:11
